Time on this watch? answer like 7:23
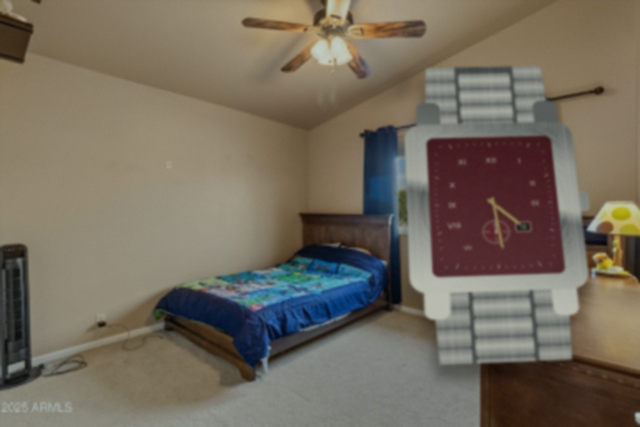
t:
4:29
